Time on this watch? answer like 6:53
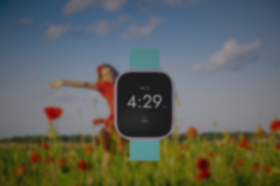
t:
4:29
